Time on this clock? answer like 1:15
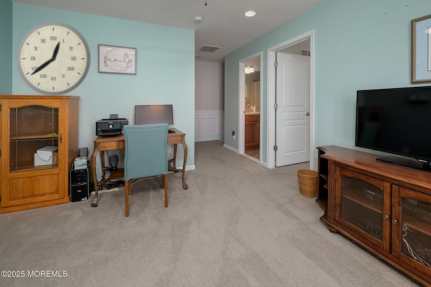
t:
12:39
